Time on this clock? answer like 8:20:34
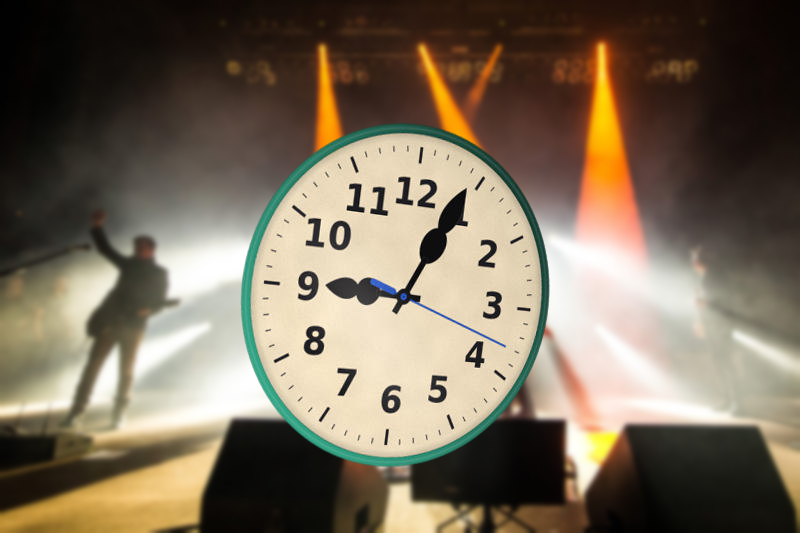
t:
9:04:18
